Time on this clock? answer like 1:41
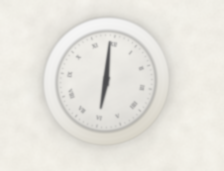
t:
5:59
